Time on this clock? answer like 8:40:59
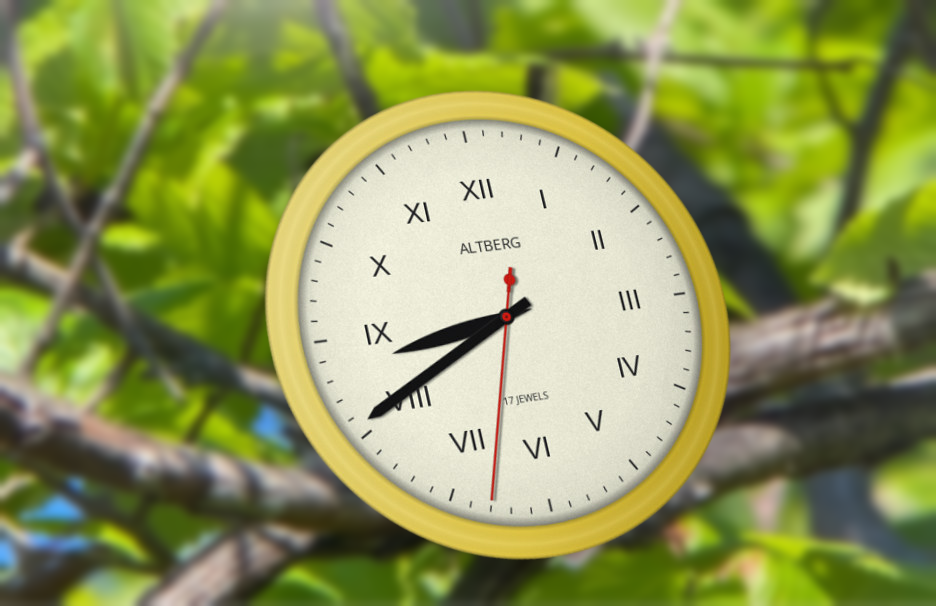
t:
8:40:33
